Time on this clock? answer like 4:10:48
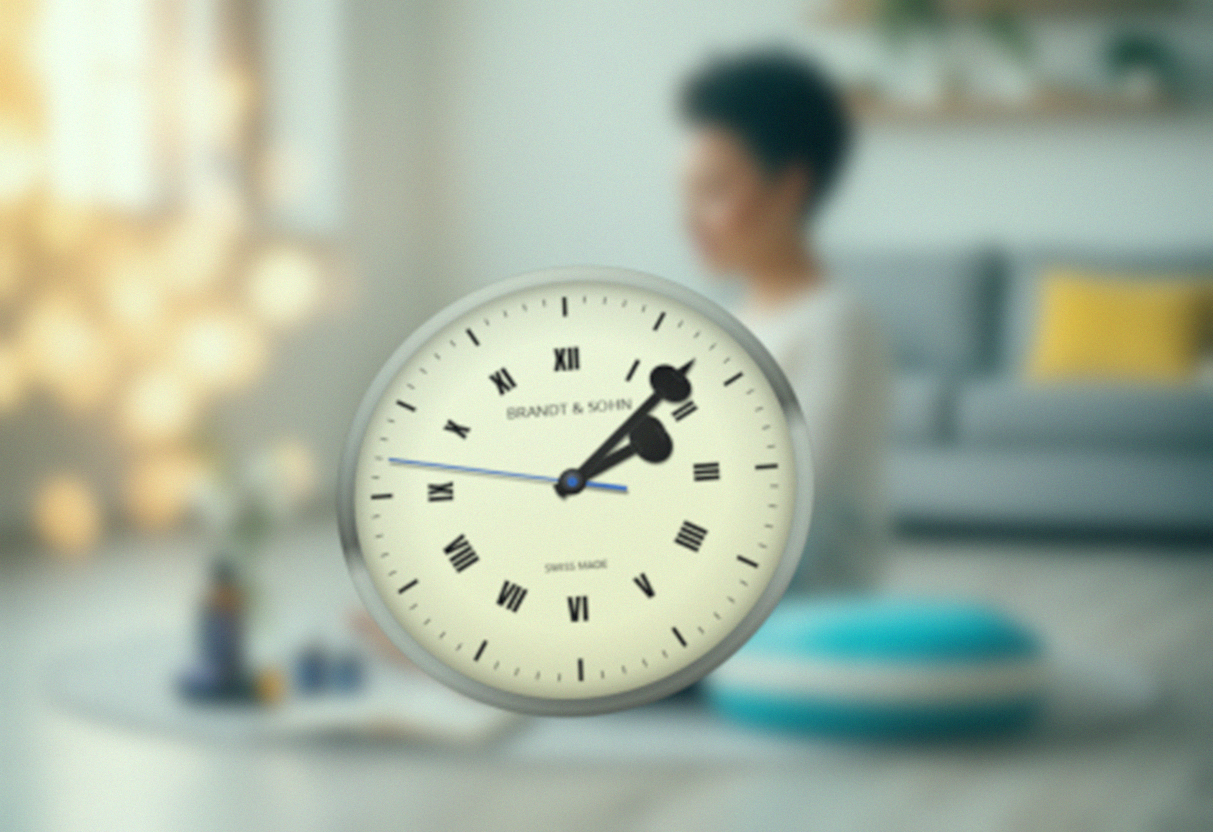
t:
2:07:47
